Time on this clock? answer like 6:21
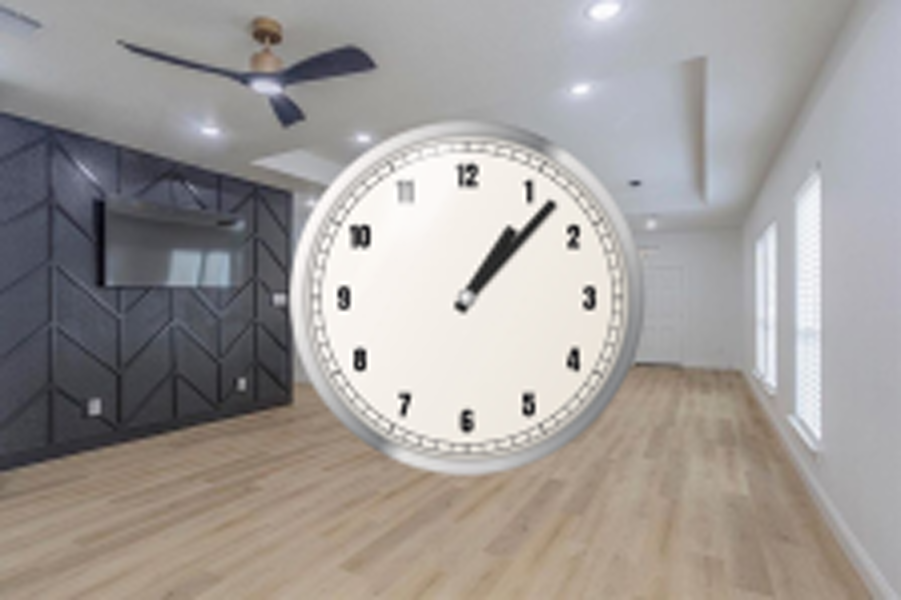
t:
1:07
